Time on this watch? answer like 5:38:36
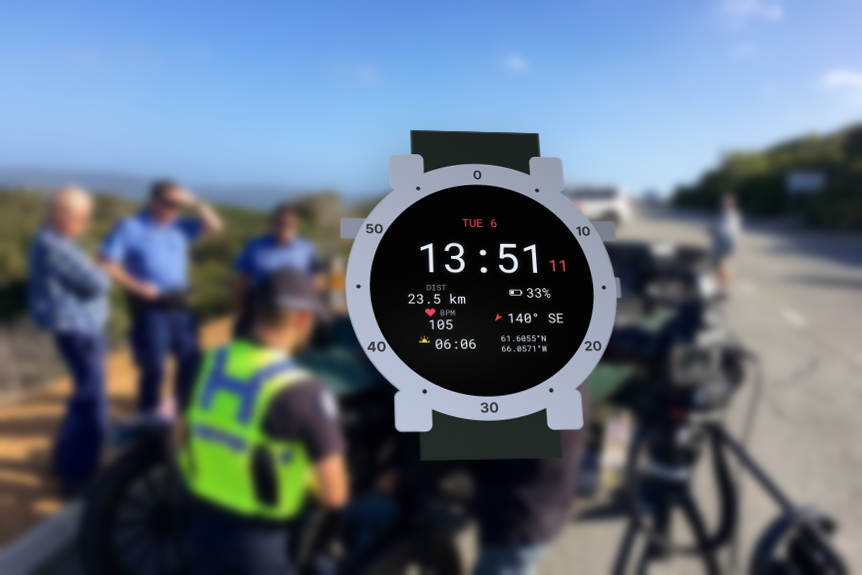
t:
13:51:11
